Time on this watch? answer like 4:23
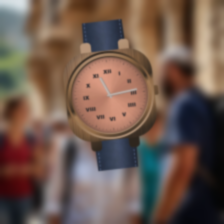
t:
11:14
